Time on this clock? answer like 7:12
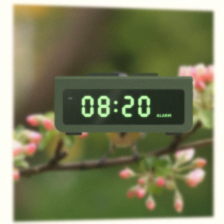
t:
8:20
